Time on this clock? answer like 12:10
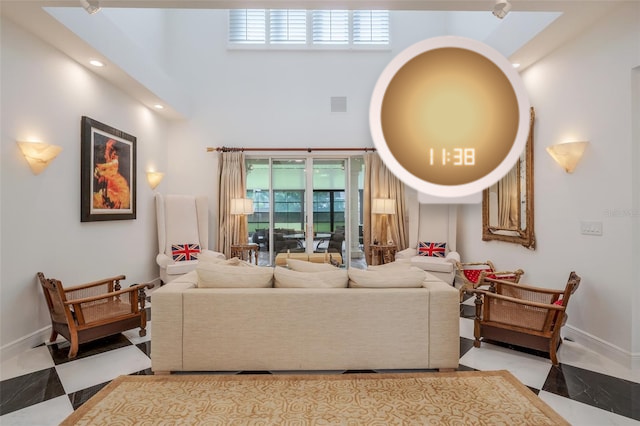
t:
11:38
